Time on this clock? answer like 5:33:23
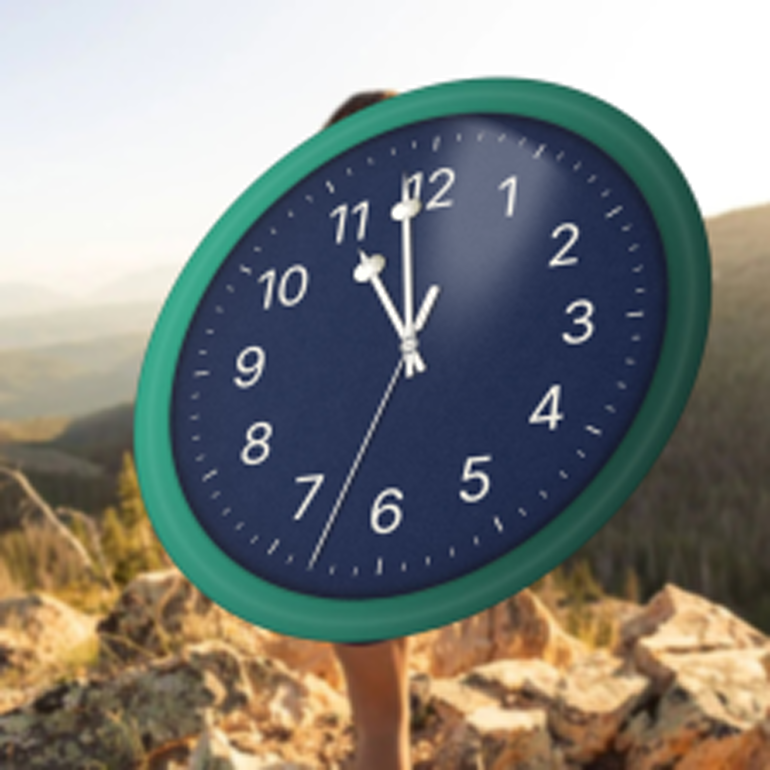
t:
10:58:33
